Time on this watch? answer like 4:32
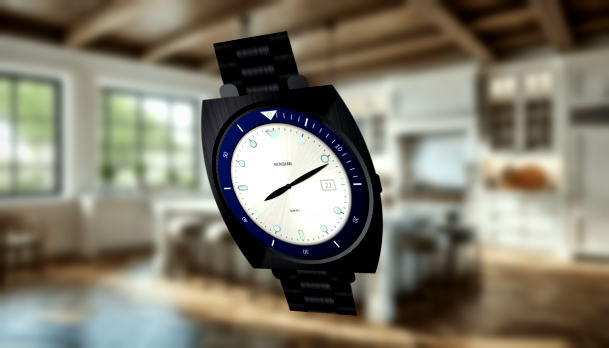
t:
8:11
